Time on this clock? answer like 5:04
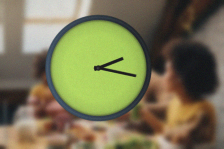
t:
2:17
